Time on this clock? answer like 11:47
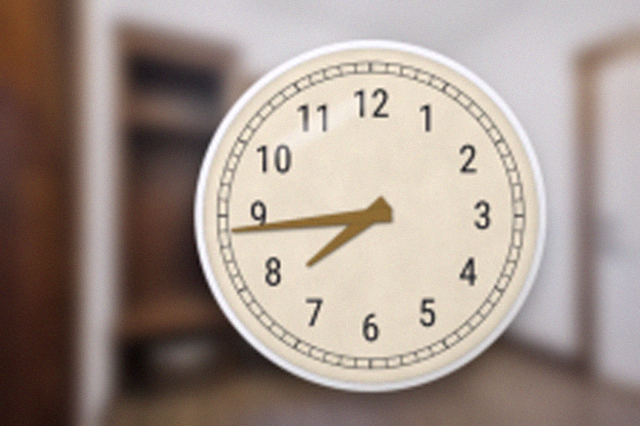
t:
7:44
